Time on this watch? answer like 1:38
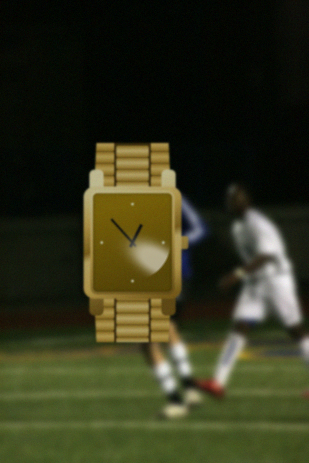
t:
12:53
